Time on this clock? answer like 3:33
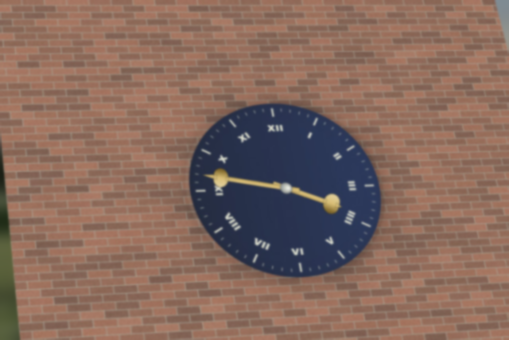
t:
3:47
